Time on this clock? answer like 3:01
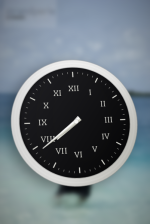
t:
7:39
